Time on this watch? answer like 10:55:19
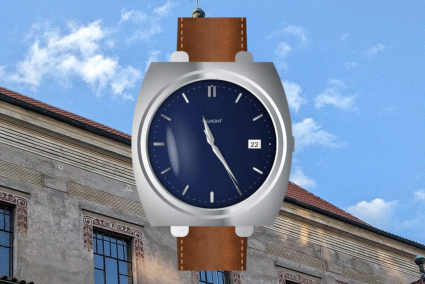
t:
11:24:25
